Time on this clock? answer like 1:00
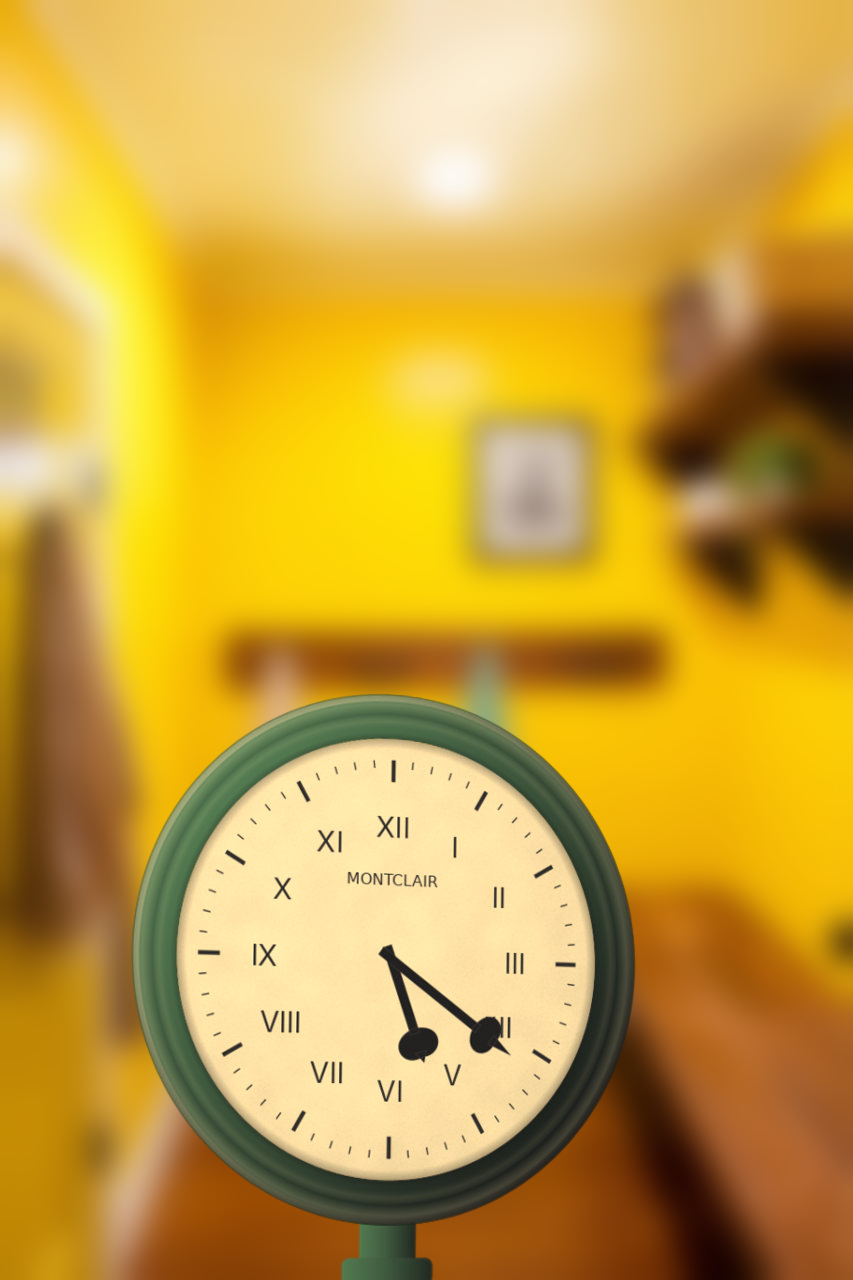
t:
5:21
